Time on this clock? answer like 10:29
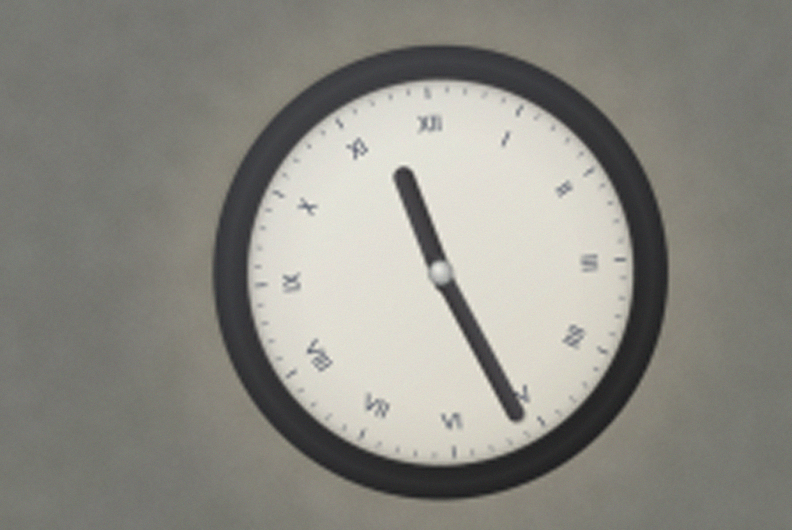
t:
11:26
